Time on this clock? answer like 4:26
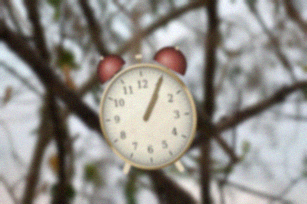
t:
1:05
